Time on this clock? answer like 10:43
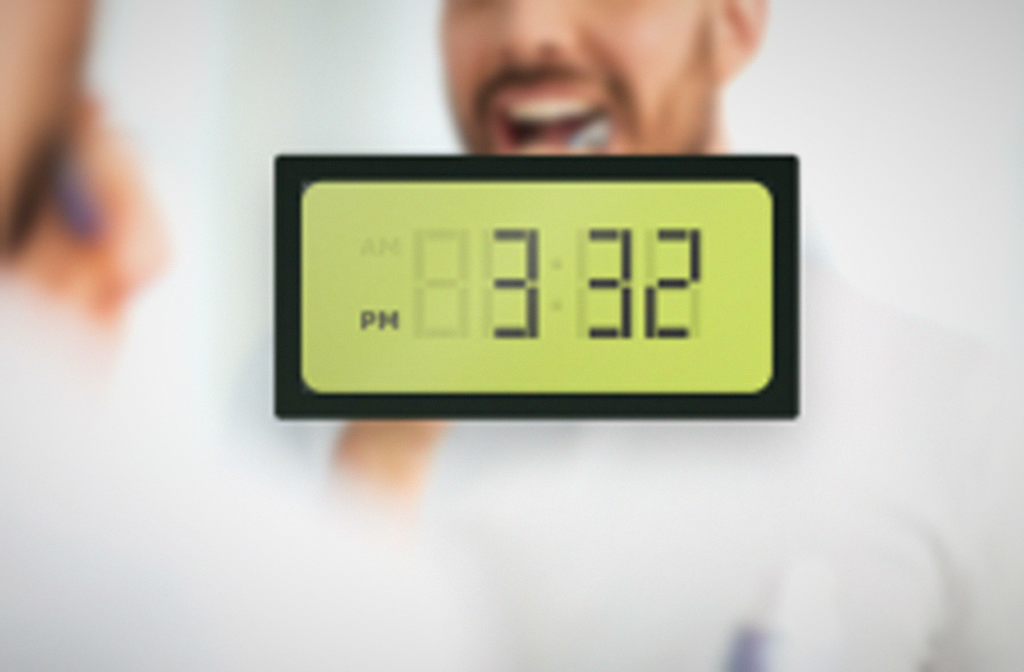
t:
3:32
